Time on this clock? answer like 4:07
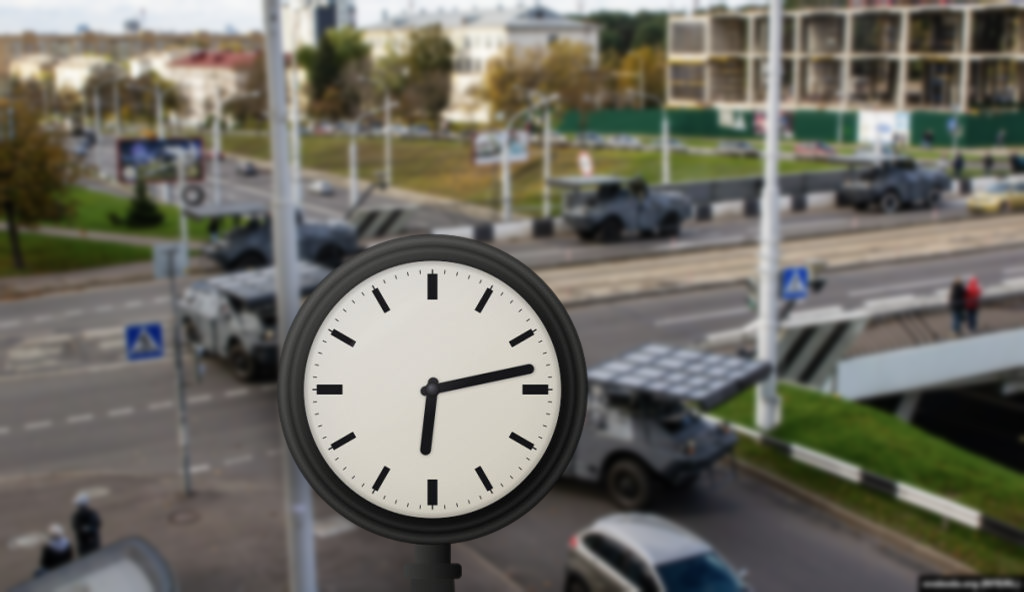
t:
6:13
